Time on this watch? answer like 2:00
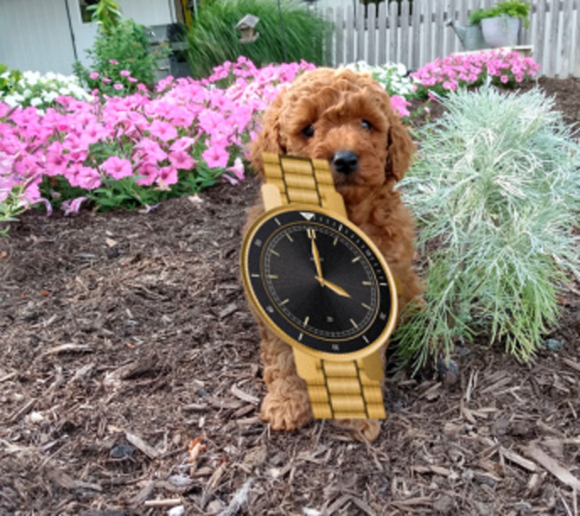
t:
4:00
